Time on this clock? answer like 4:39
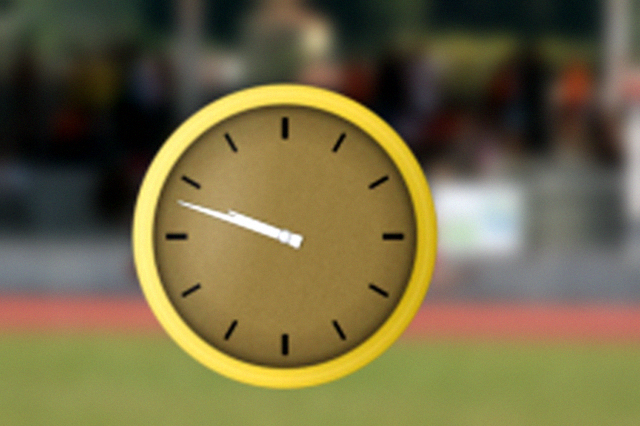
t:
9:48
